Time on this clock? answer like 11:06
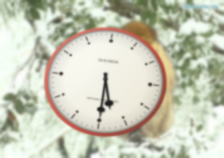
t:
5:30
